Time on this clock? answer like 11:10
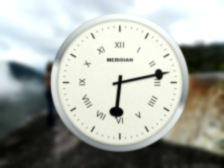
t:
6:13
